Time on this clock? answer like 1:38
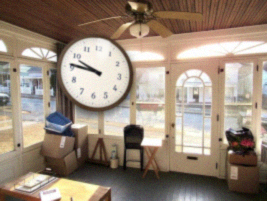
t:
9:46
